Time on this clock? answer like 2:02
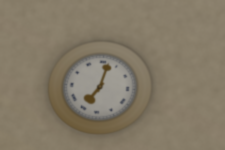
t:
7:02
